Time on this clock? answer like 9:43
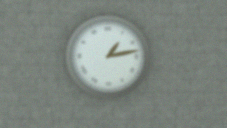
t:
1:13
